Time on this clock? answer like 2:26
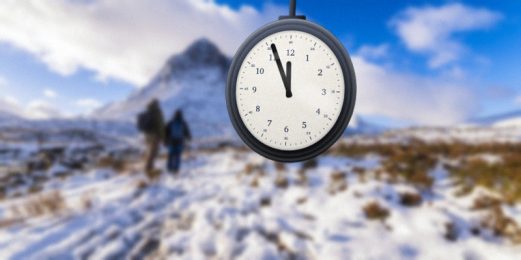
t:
11:56
